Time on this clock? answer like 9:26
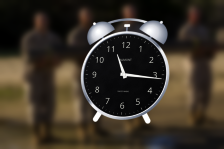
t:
11:16
